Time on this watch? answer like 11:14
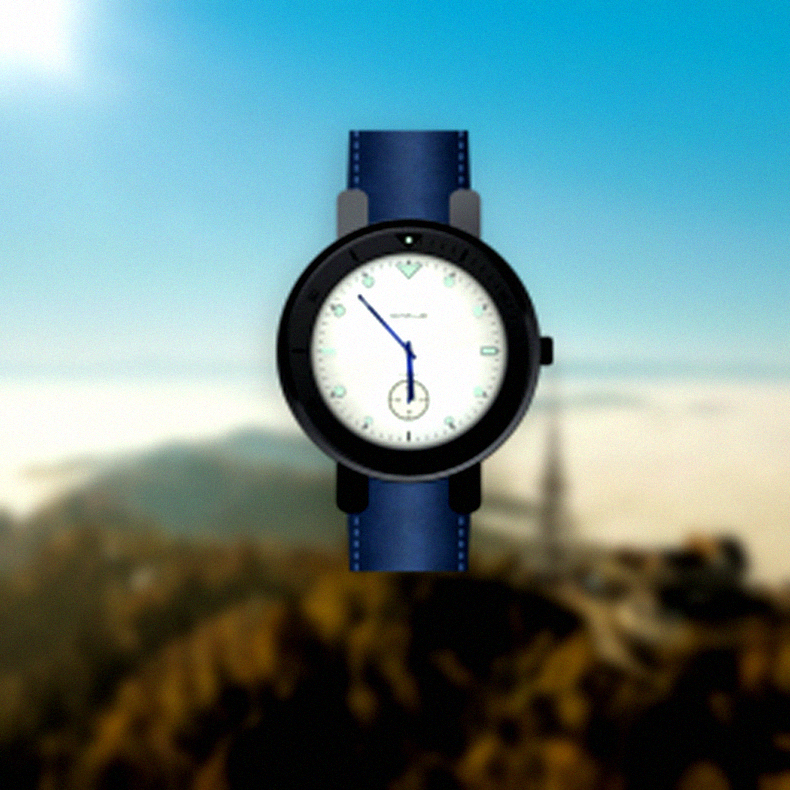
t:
5:53
